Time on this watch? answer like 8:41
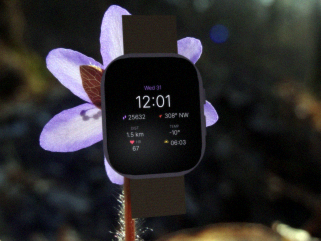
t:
12:01
